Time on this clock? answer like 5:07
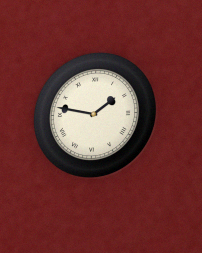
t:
1:47
